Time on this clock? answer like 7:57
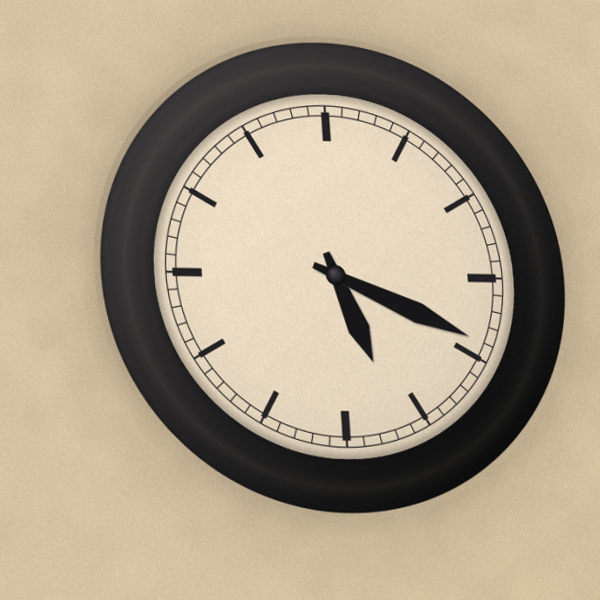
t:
5:19
